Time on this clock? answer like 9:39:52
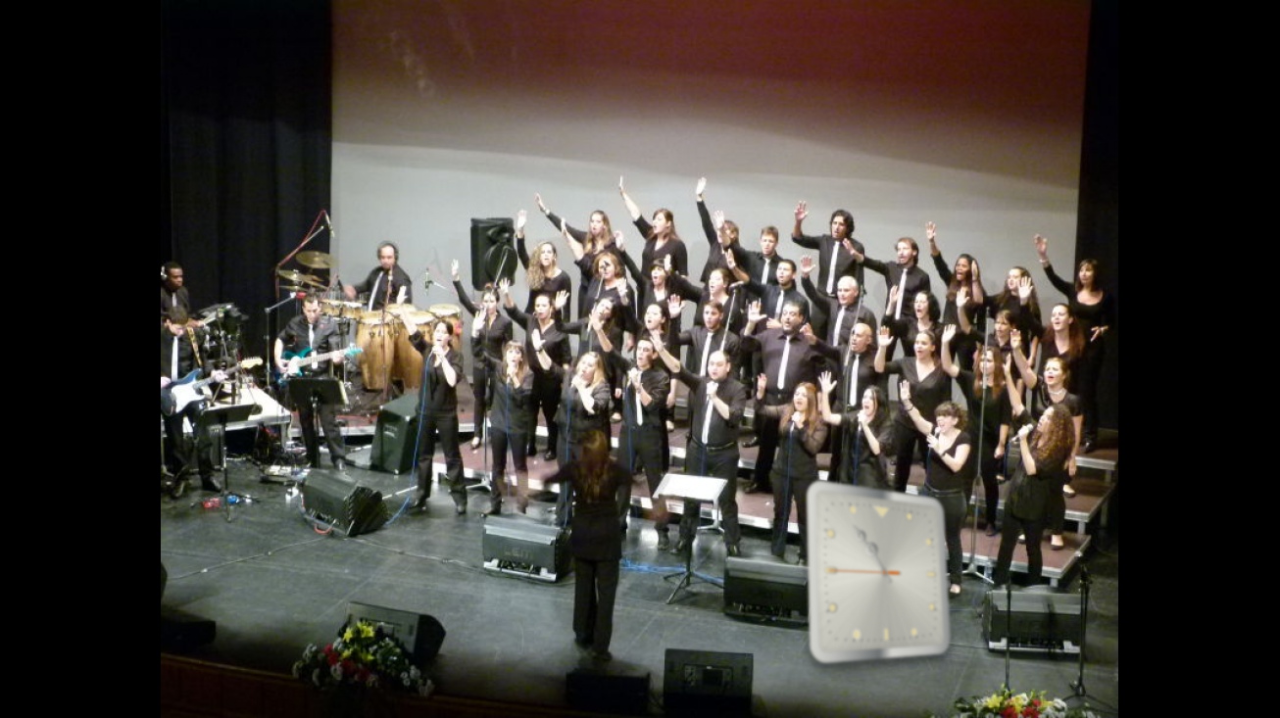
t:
10:53:45
